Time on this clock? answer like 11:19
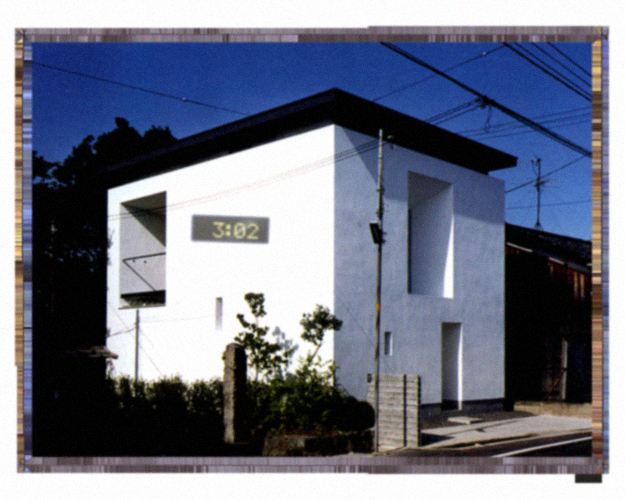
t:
3:02
